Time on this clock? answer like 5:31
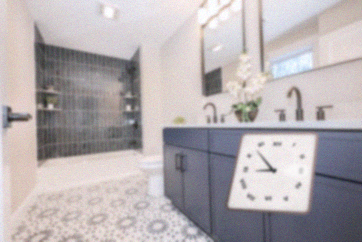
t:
8:53
